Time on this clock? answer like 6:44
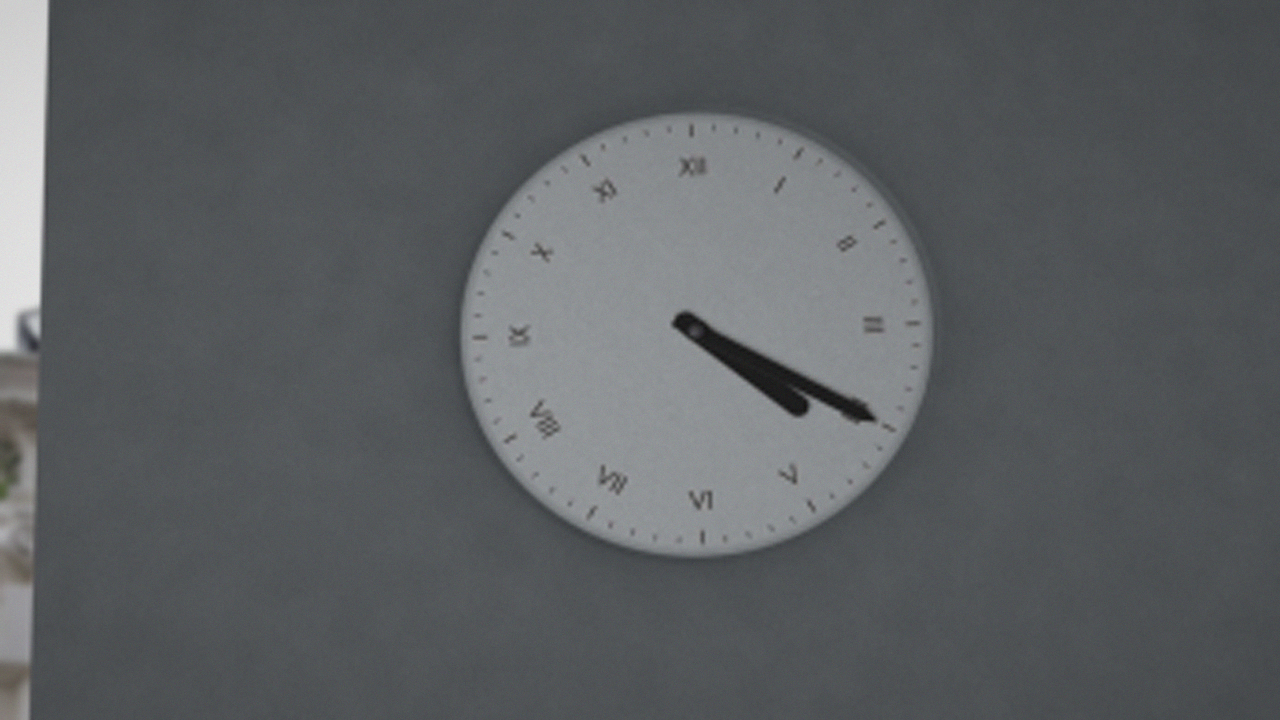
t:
4:20
